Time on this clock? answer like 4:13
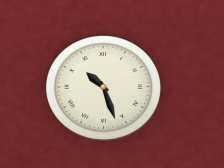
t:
10:27
